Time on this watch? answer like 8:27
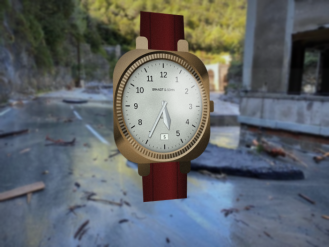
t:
5:35
